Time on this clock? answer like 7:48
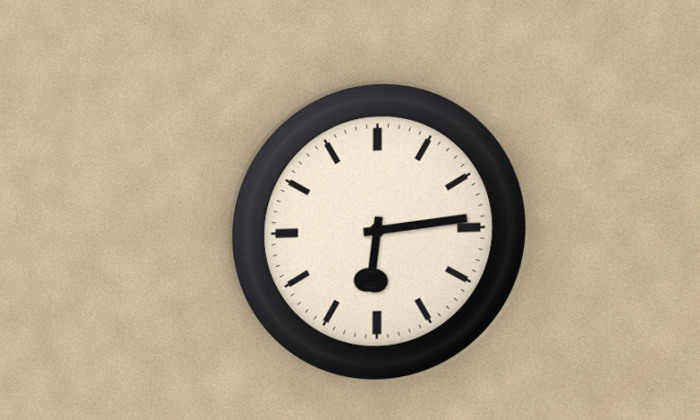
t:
6:14
